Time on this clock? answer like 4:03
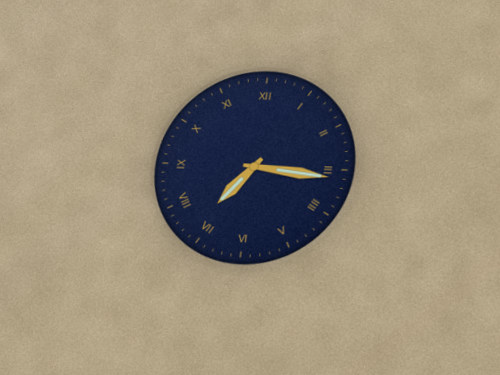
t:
7:16
